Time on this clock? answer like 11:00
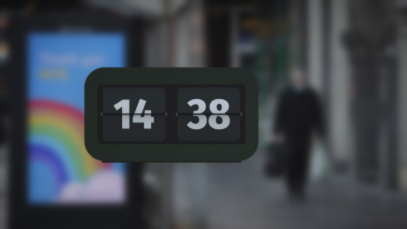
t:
14:38
